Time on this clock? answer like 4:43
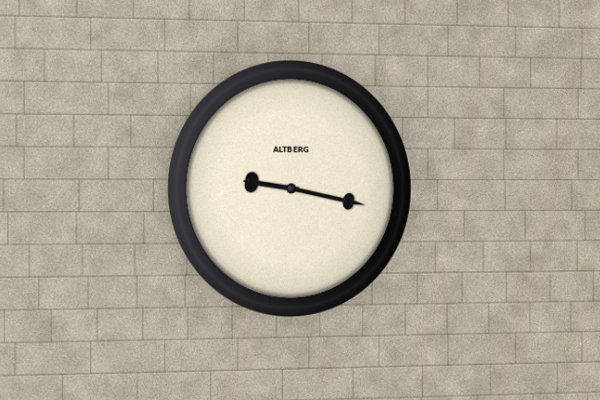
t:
9:17
